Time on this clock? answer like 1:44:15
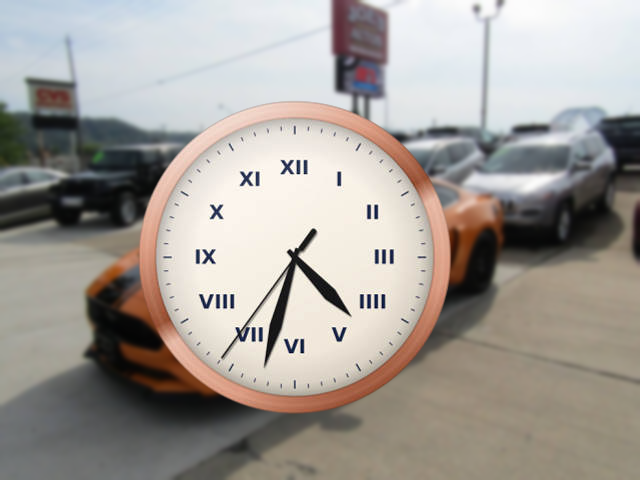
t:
4:32:36
